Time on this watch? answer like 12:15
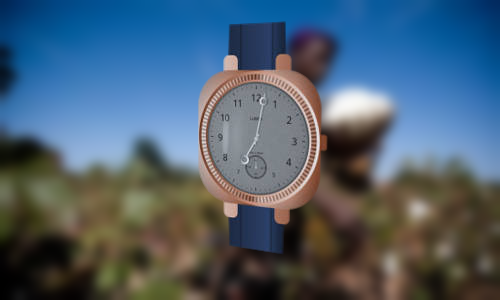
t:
7:02
